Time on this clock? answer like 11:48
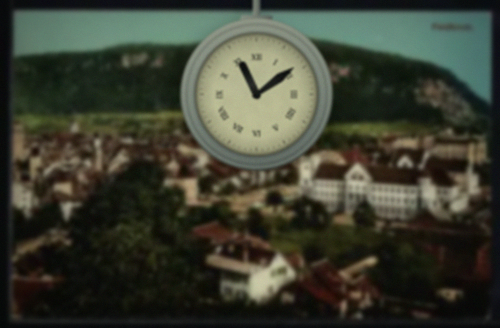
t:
11:09
